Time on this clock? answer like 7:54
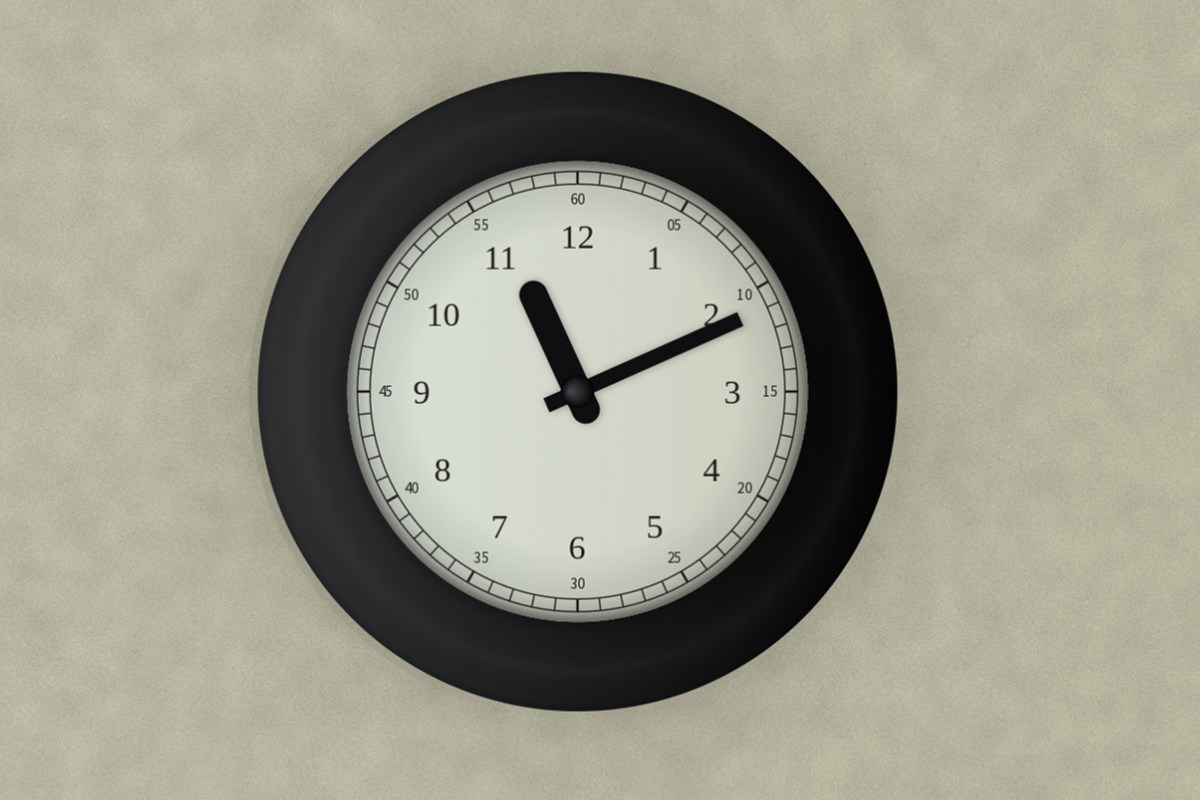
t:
11:11
